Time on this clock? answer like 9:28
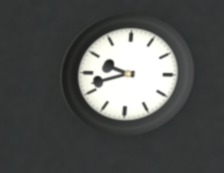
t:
9:42
